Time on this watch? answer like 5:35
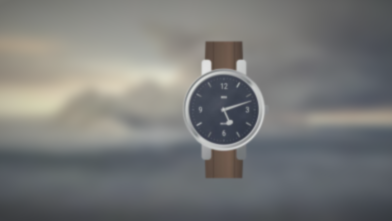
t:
5:12
